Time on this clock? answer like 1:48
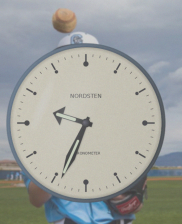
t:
9:34
